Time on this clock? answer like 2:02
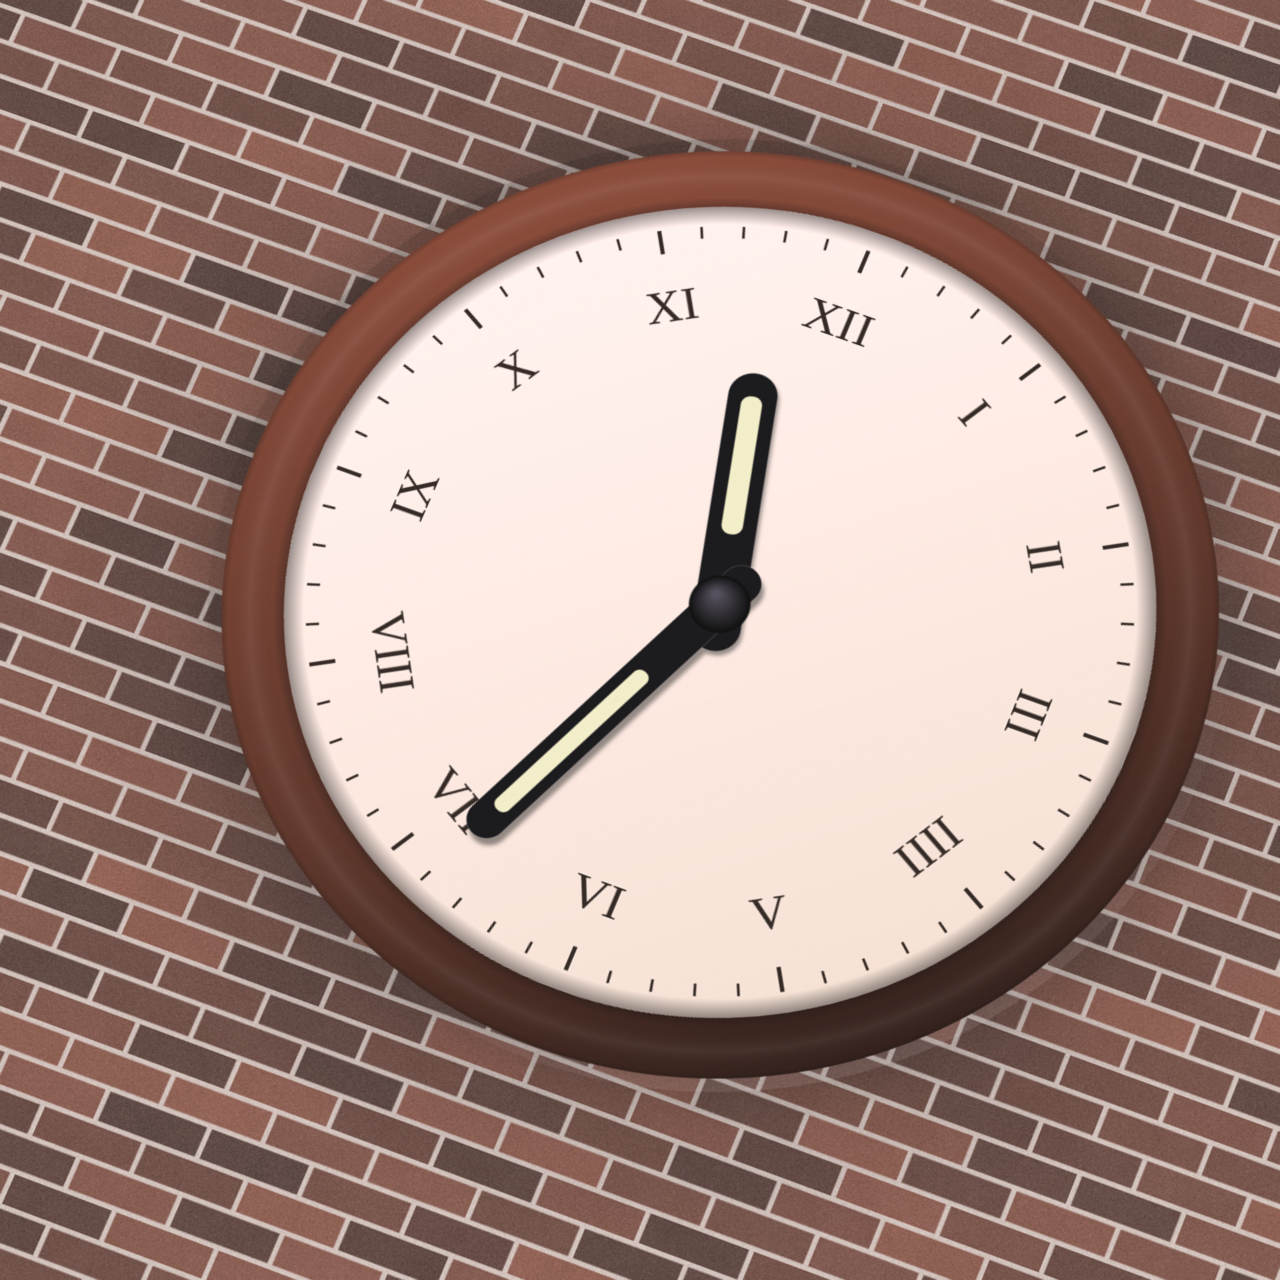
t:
11:34
